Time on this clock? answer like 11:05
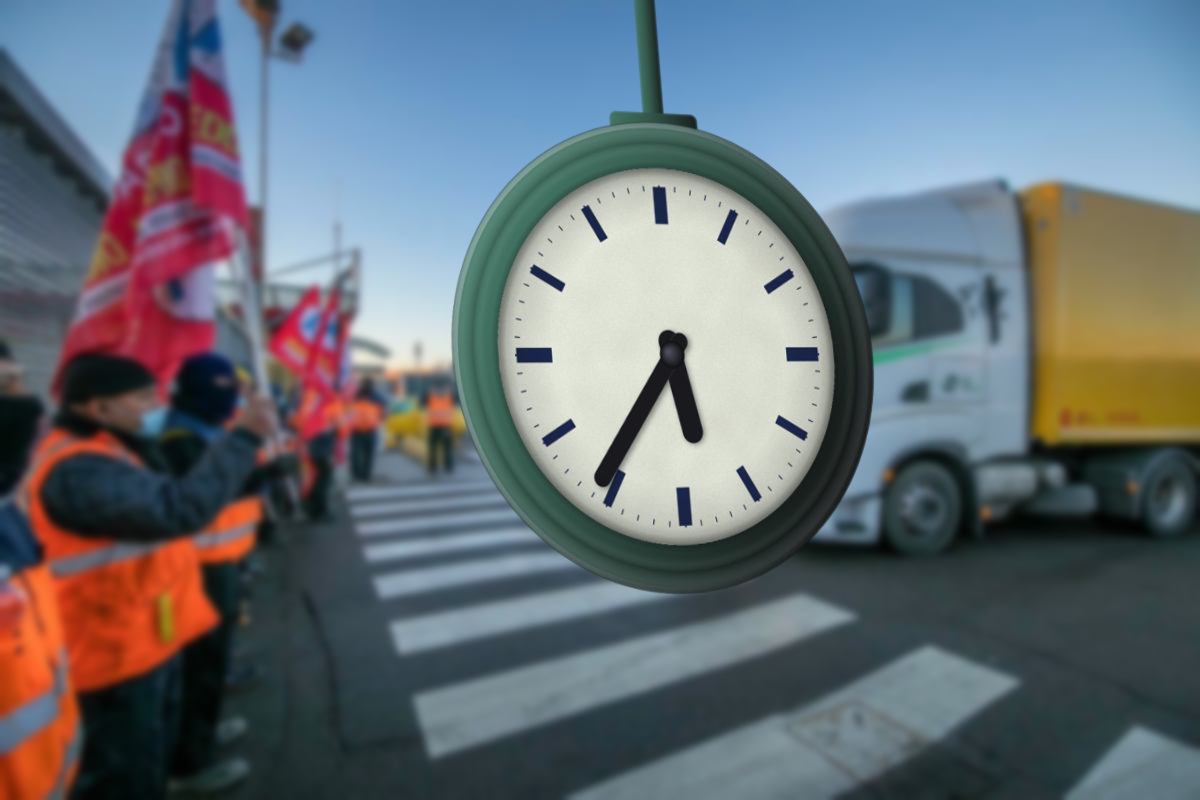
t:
5:36
